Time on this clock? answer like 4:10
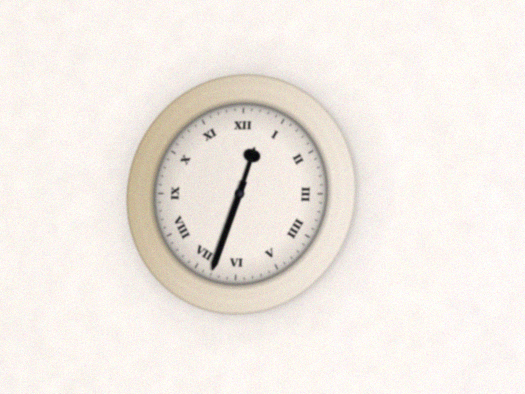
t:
12:33
